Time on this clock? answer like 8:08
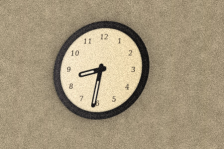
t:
8:31
